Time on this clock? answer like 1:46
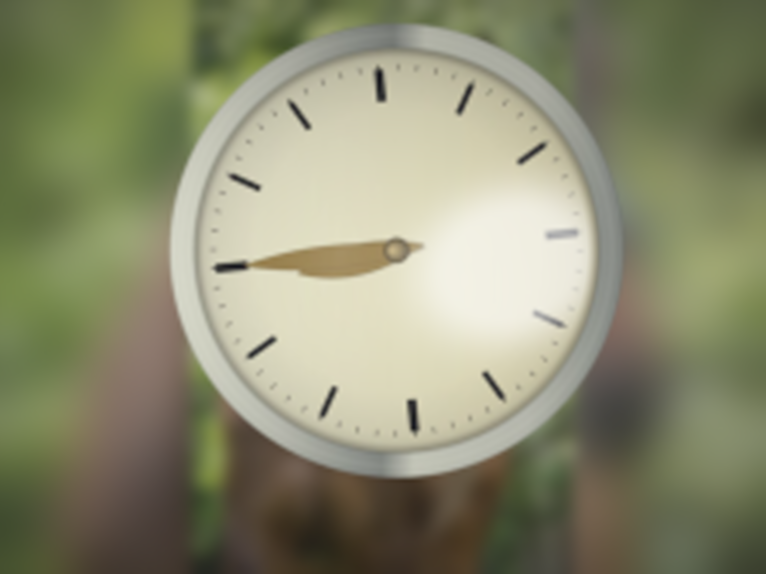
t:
8:45
